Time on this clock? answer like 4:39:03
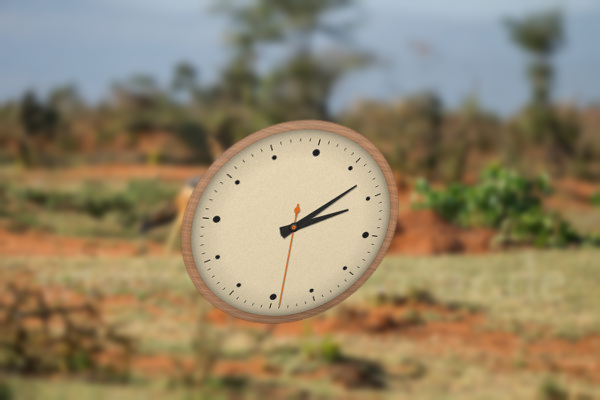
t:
2:07:29
